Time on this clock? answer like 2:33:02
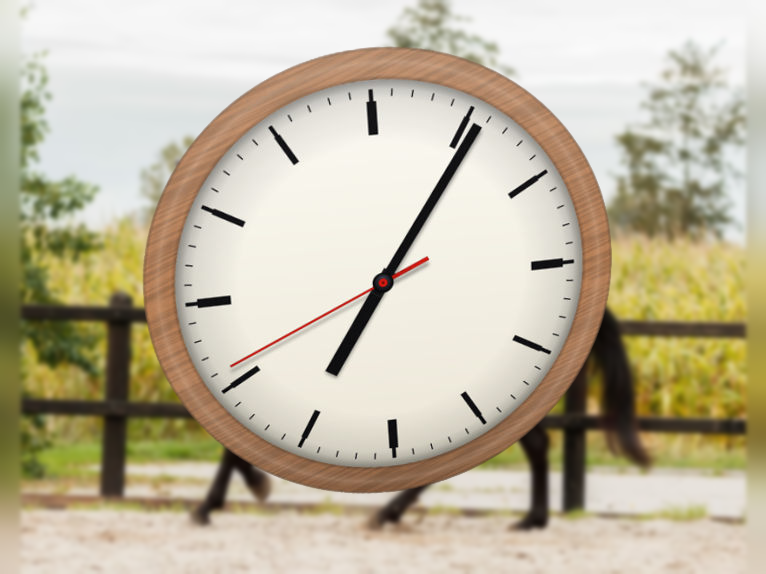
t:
7:05:41
